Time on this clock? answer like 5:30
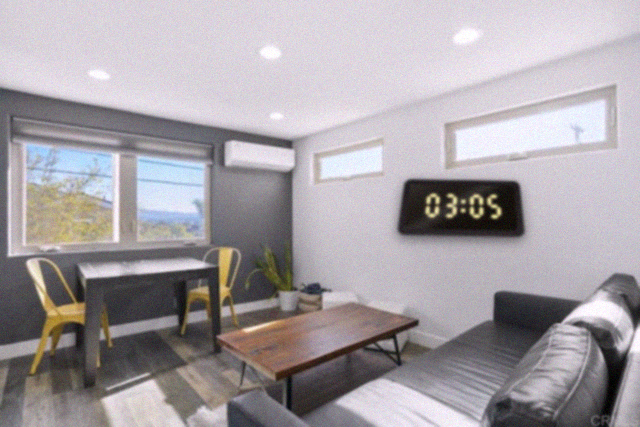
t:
3:05
